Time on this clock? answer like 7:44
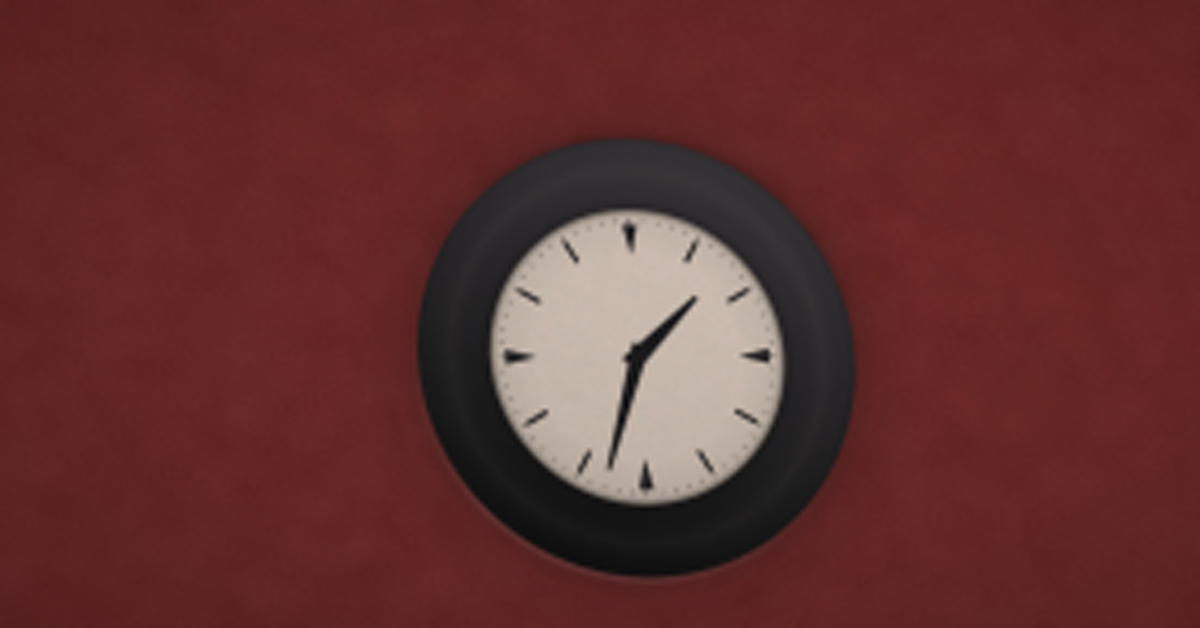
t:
1:33
